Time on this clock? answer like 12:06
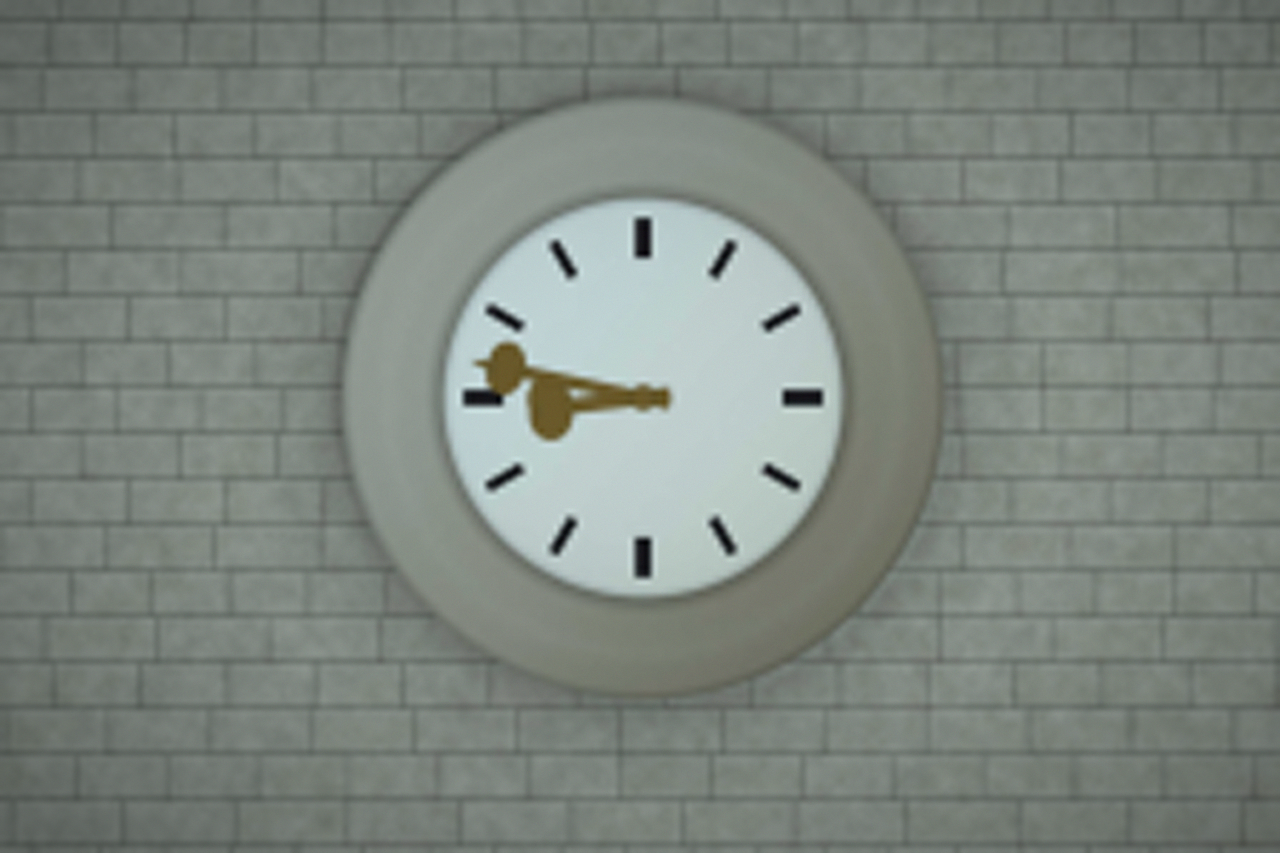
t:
8:47
